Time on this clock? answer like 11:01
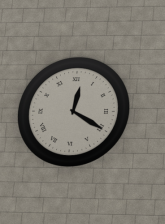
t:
12:20
